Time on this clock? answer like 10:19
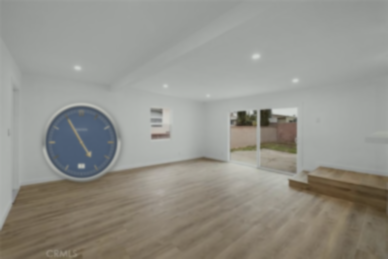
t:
4:55
